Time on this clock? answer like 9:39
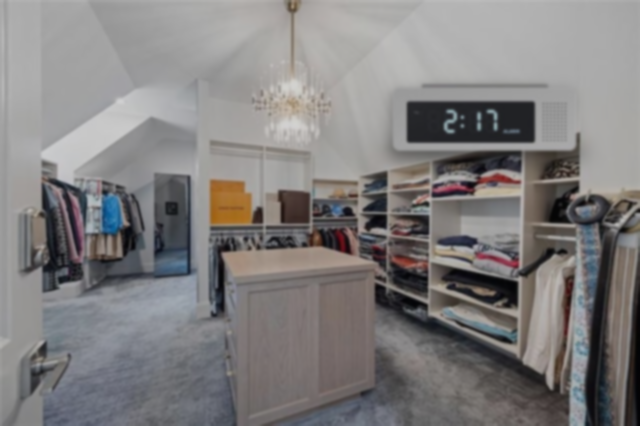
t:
2:17
